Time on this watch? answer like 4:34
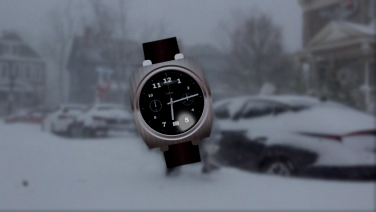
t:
6:14
